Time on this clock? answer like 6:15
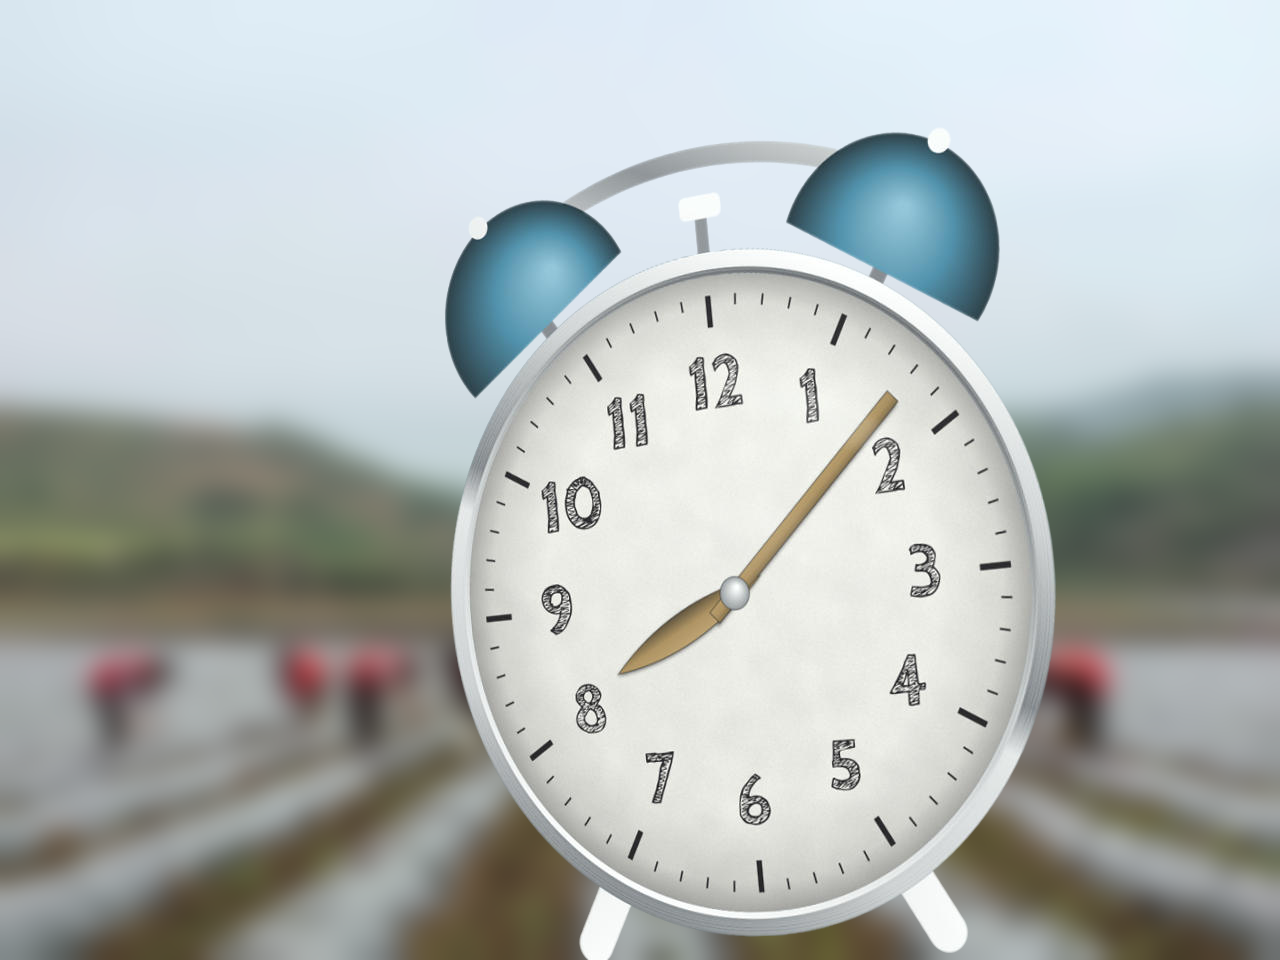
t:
8:08
